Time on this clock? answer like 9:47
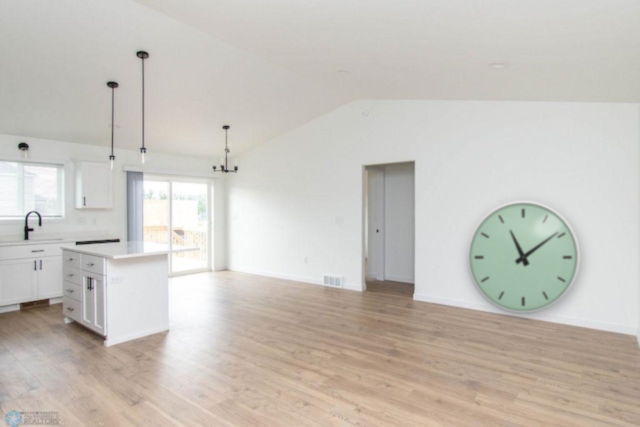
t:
11:09
